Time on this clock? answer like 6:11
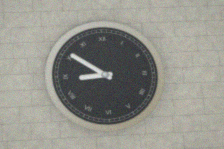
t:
8:51
